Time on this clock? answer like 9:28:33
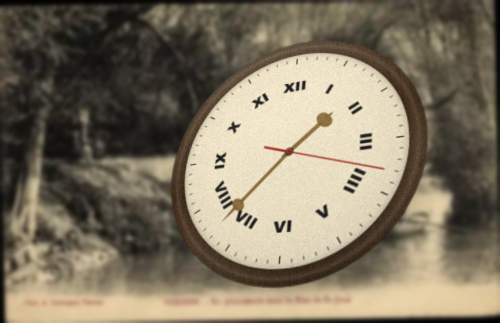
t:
1:37:18
